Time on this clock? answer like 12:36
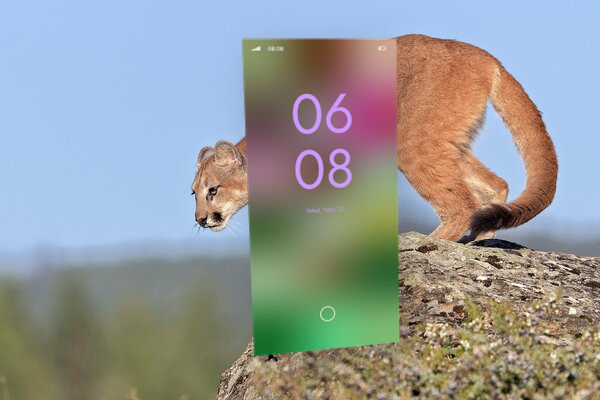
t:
6:08
